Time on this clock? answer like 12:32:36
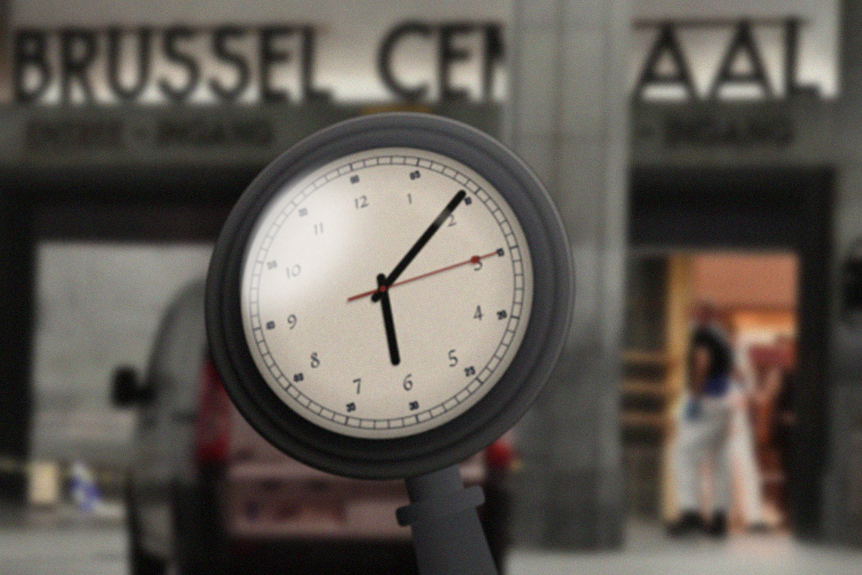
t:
6:09:15
